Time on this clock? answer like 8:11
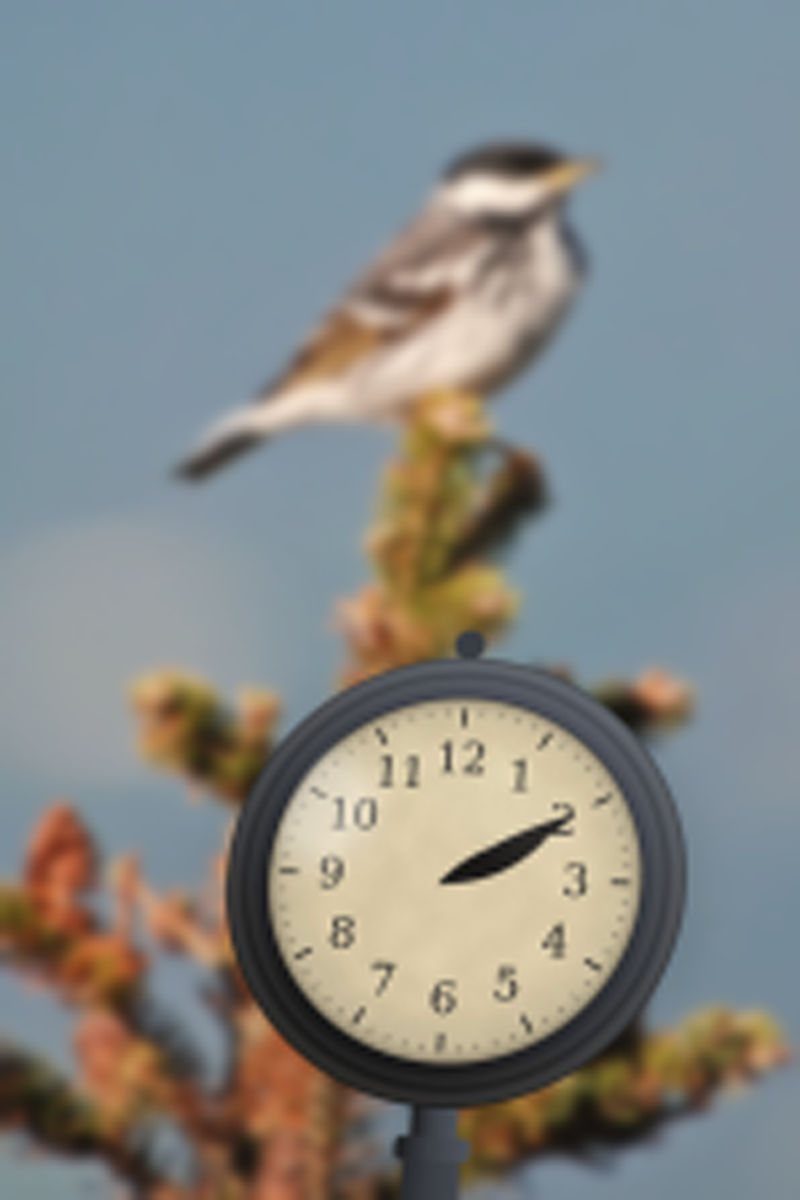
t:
2:10
